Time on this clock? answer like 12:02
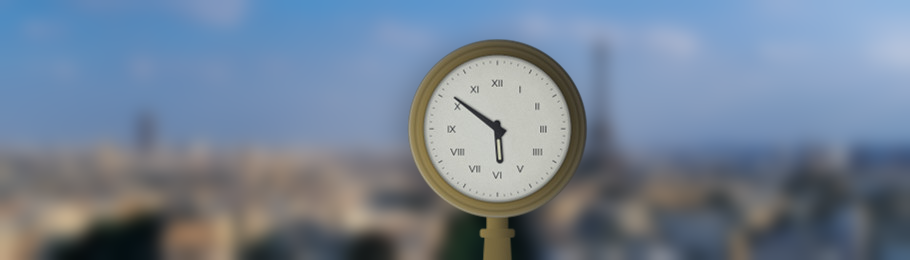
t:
5:51
